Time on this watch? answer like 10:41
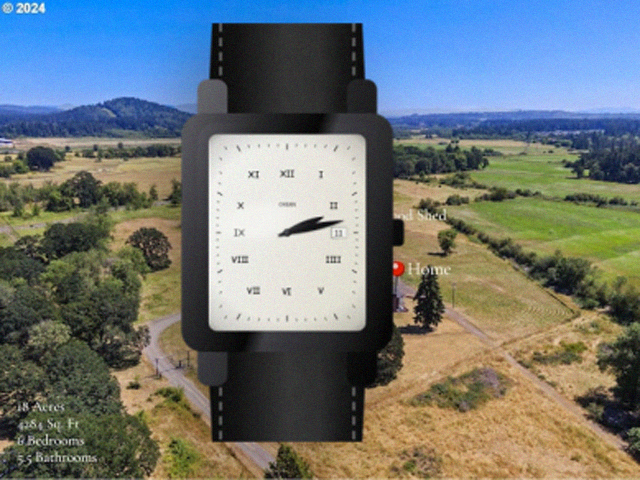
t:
2:13
